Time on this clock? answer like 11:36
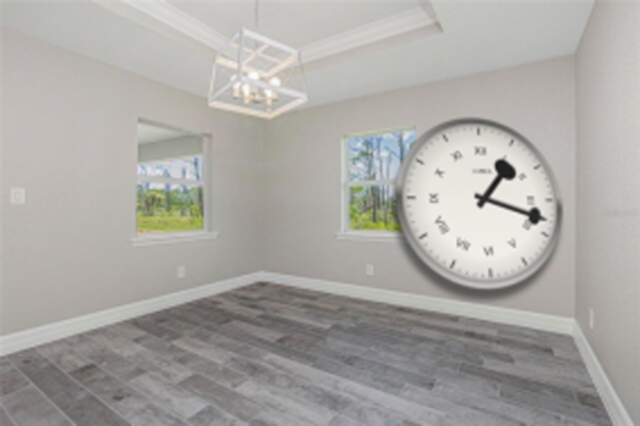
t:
1:18
